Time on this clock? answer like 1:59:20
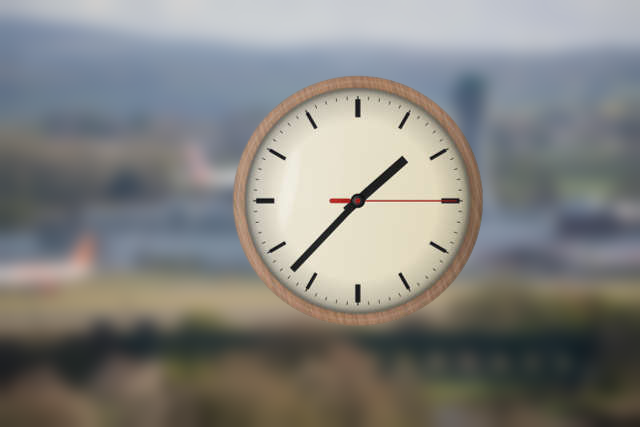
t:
1:37:15
